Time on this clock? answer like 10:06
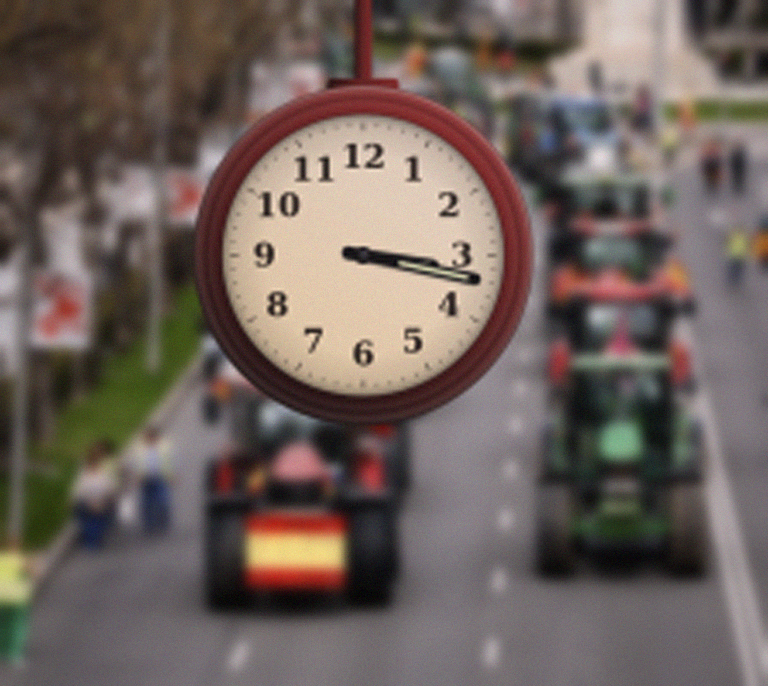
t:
3:17
